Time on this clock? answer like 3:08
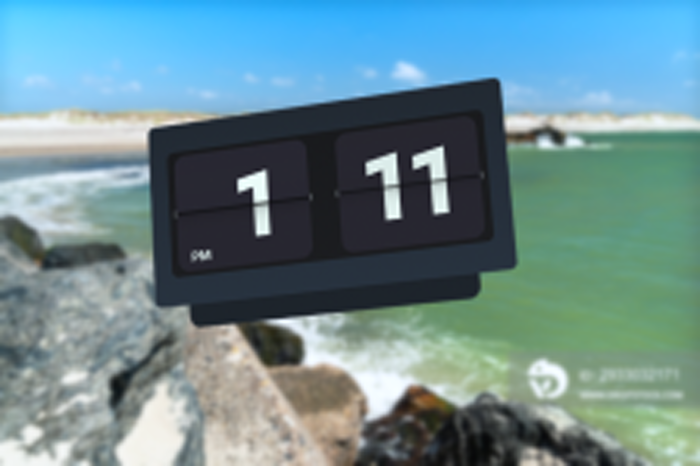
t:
1:11
